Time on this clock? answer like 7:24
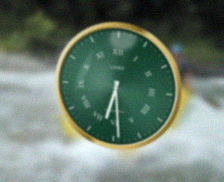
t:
6:29
